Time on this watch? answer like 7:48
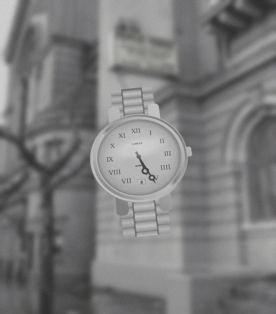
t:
5:26
